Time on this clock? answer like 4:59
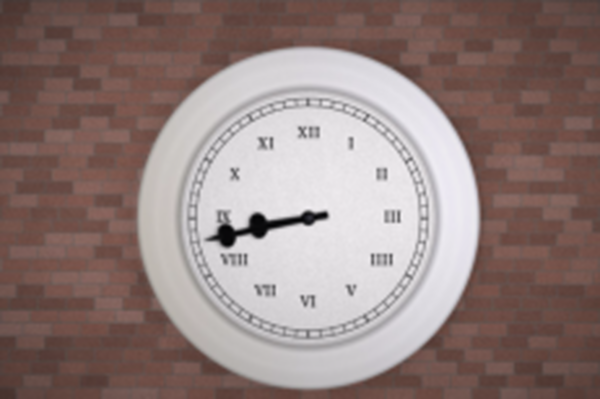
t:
8:43
